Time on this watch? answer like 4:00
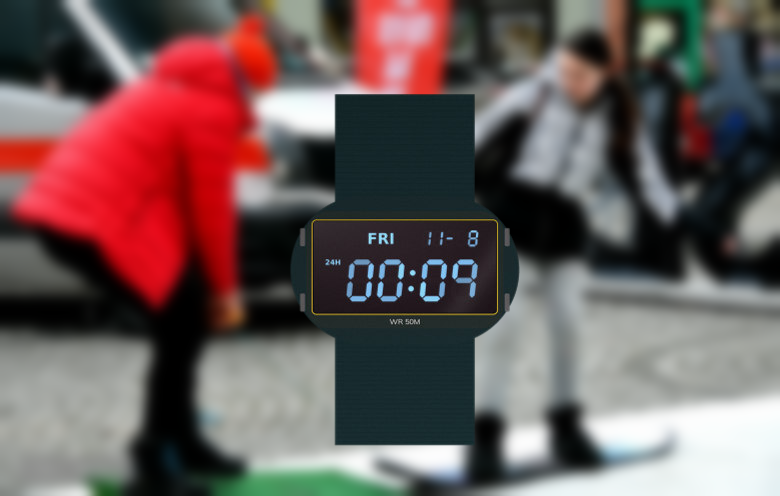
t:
0:09
